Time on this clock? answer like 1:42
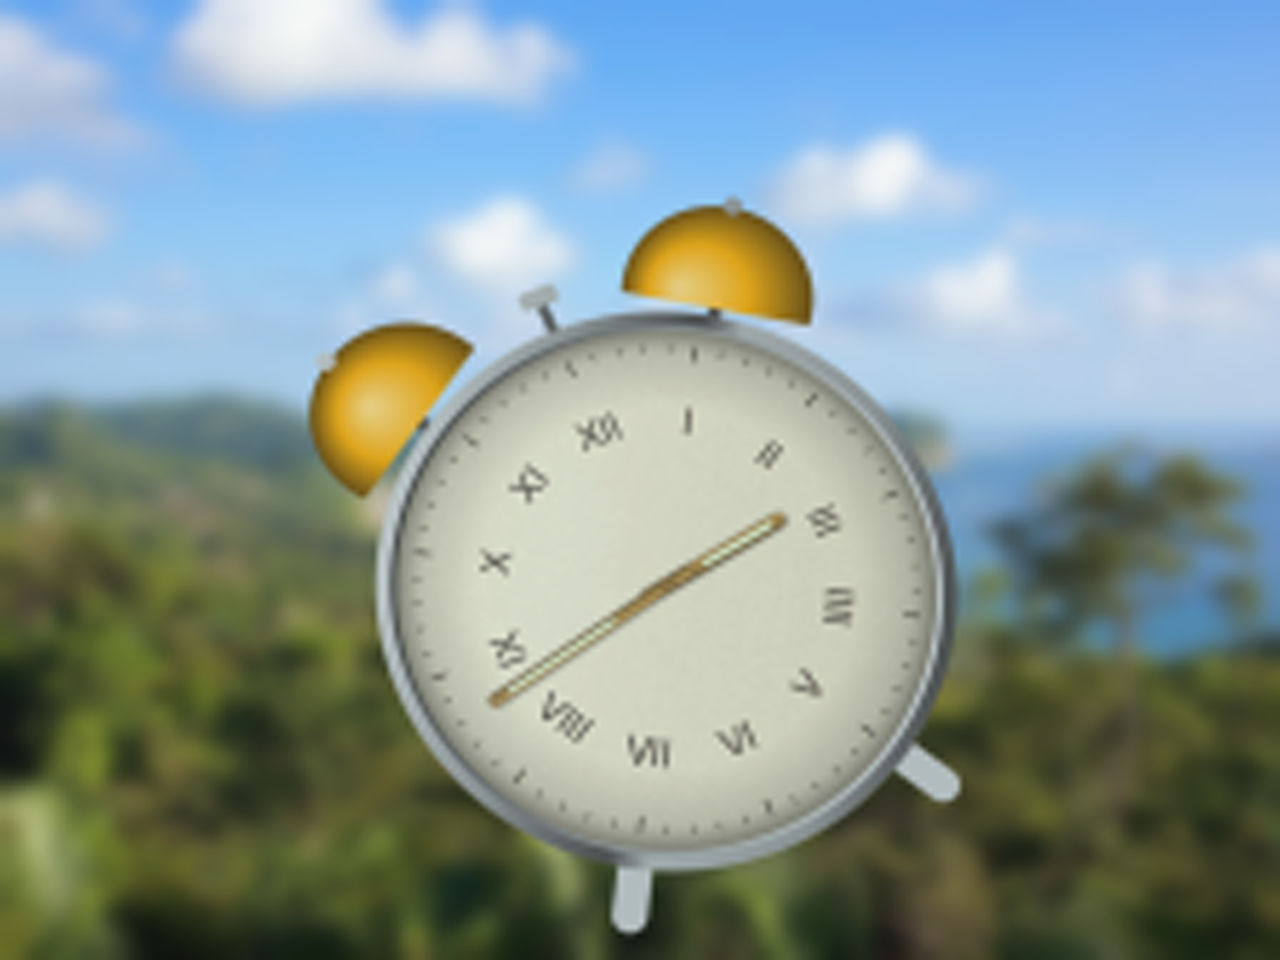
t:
2:43
